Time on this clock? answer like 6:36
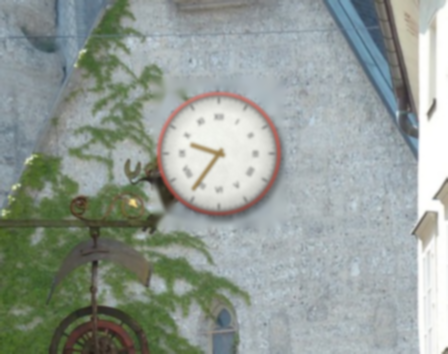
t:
9:36
